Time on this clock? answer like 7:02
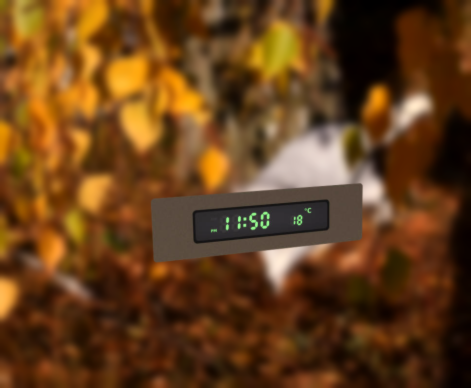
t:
11:50
